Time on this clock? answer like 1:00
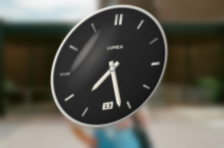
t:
7:27
